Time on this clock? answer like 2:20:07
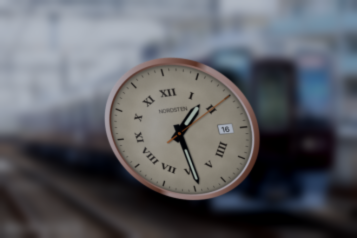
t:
1:29:10
